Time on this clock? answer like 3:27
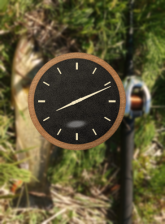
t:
8:11
